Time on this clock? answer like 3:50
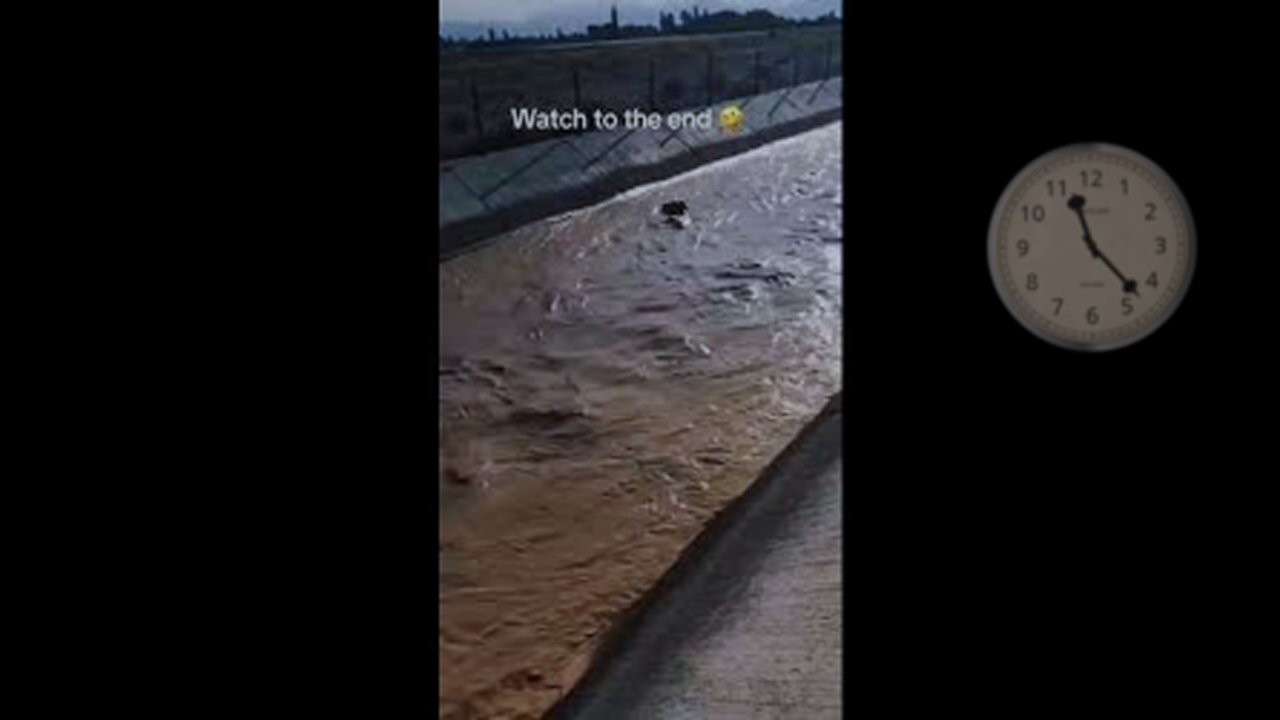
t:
11:23
